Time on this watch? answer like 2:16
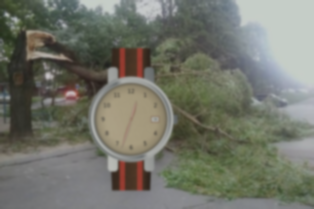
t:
12:33
